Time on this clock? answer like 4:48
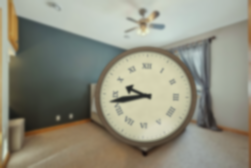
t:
9:43
